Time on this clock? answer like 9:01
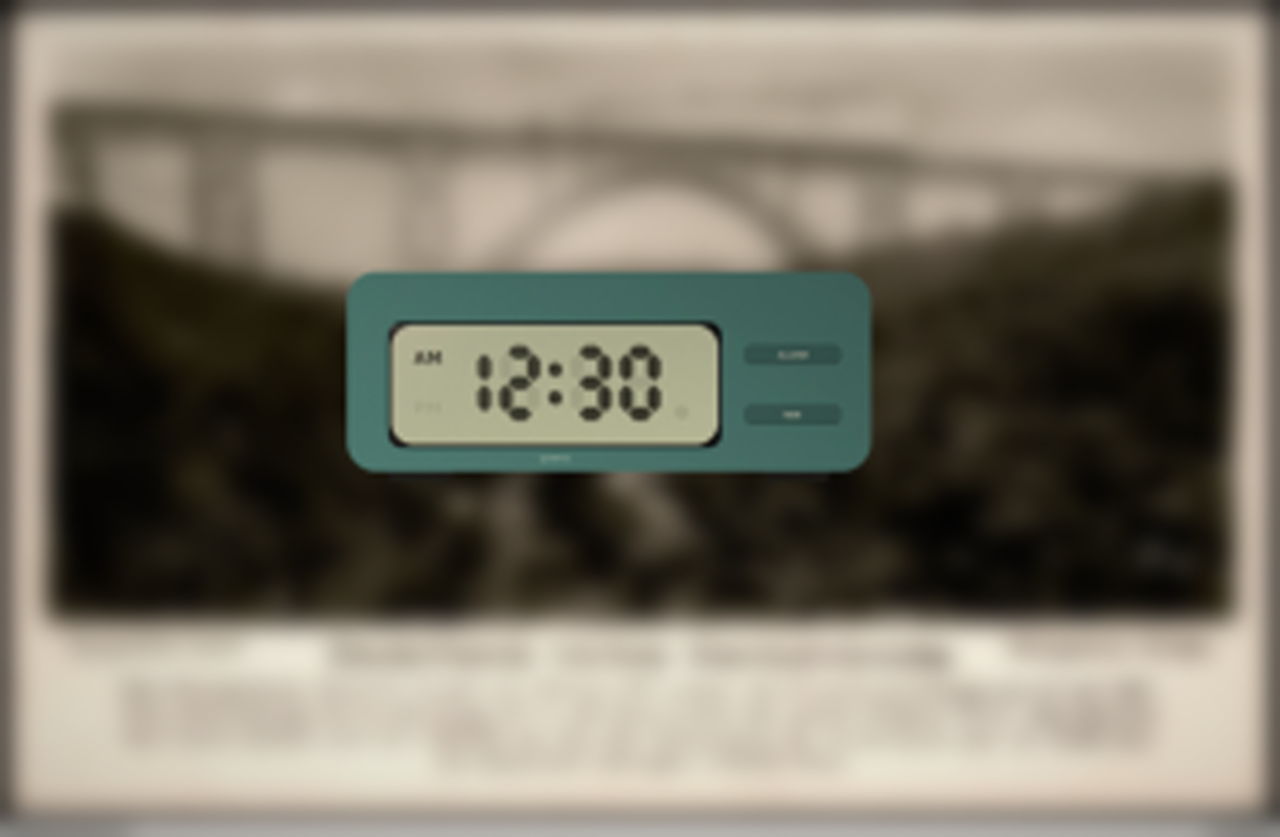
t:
12:30
